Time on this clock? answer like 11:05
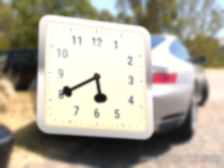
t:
5:40
